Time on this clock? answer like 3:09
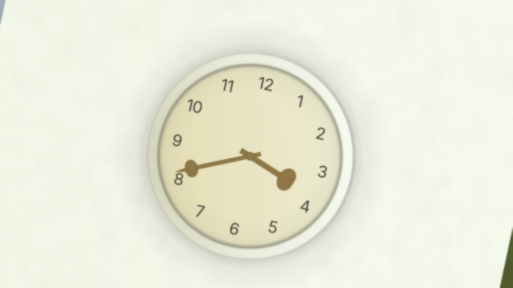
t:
3:41
